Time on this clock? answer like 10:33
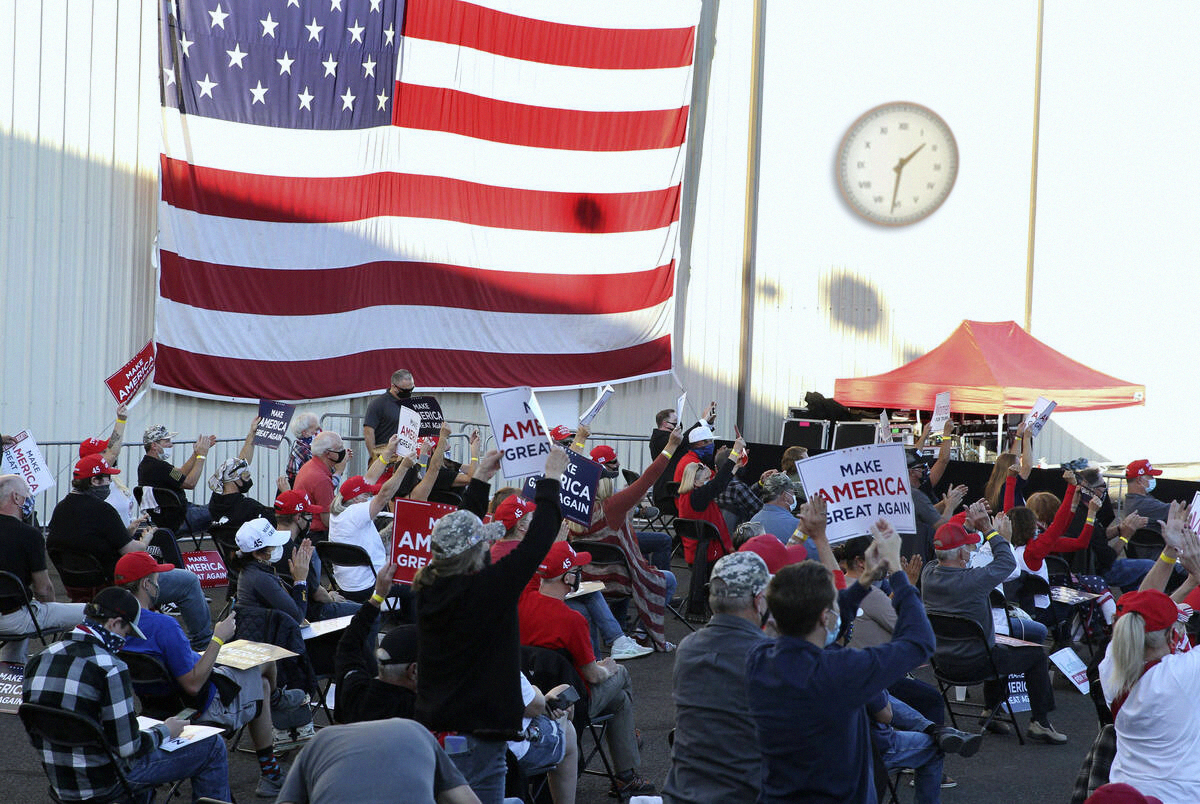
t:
1:31
